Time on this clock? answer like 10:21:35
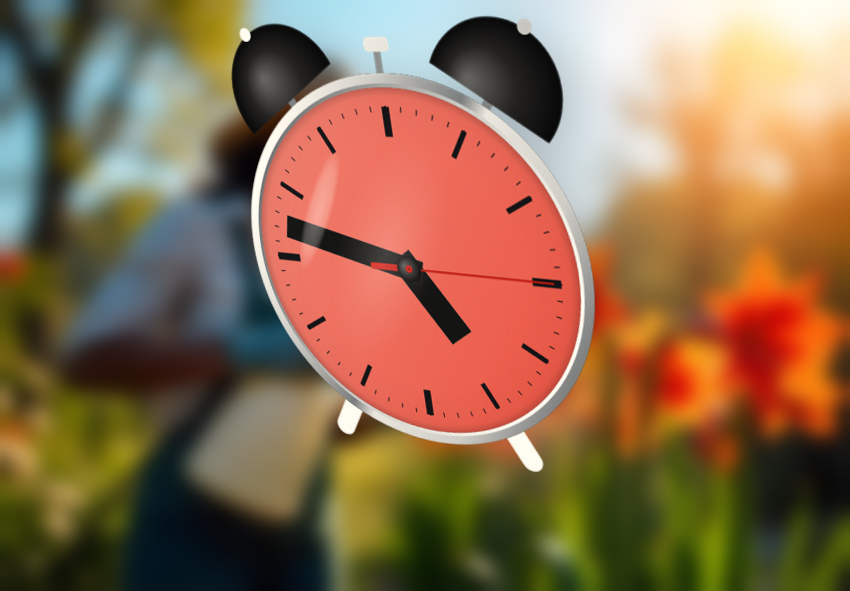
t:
4:47:15
